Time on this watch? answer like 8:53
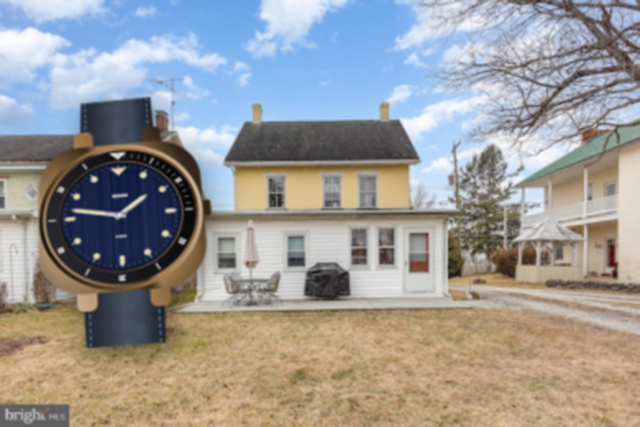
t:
1:47
